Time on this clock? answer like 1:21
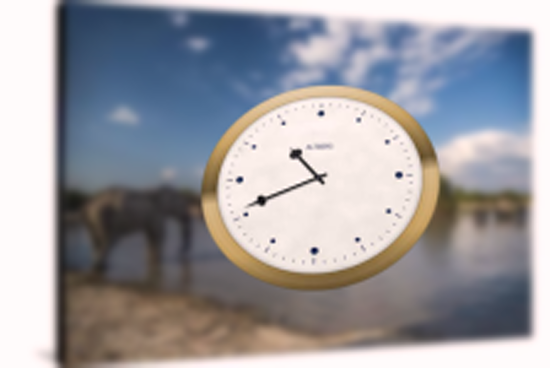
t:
10:41
